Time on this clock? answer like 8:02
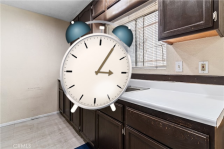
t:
3:05
